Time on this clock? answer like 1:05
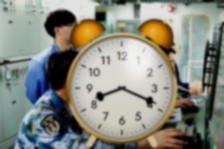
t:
8:19
